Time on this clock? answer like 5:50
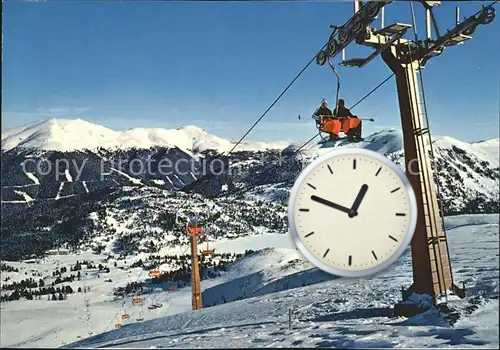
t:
12:48
